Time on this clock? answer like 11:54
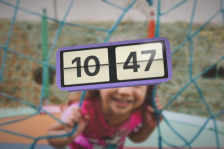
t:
10:47
